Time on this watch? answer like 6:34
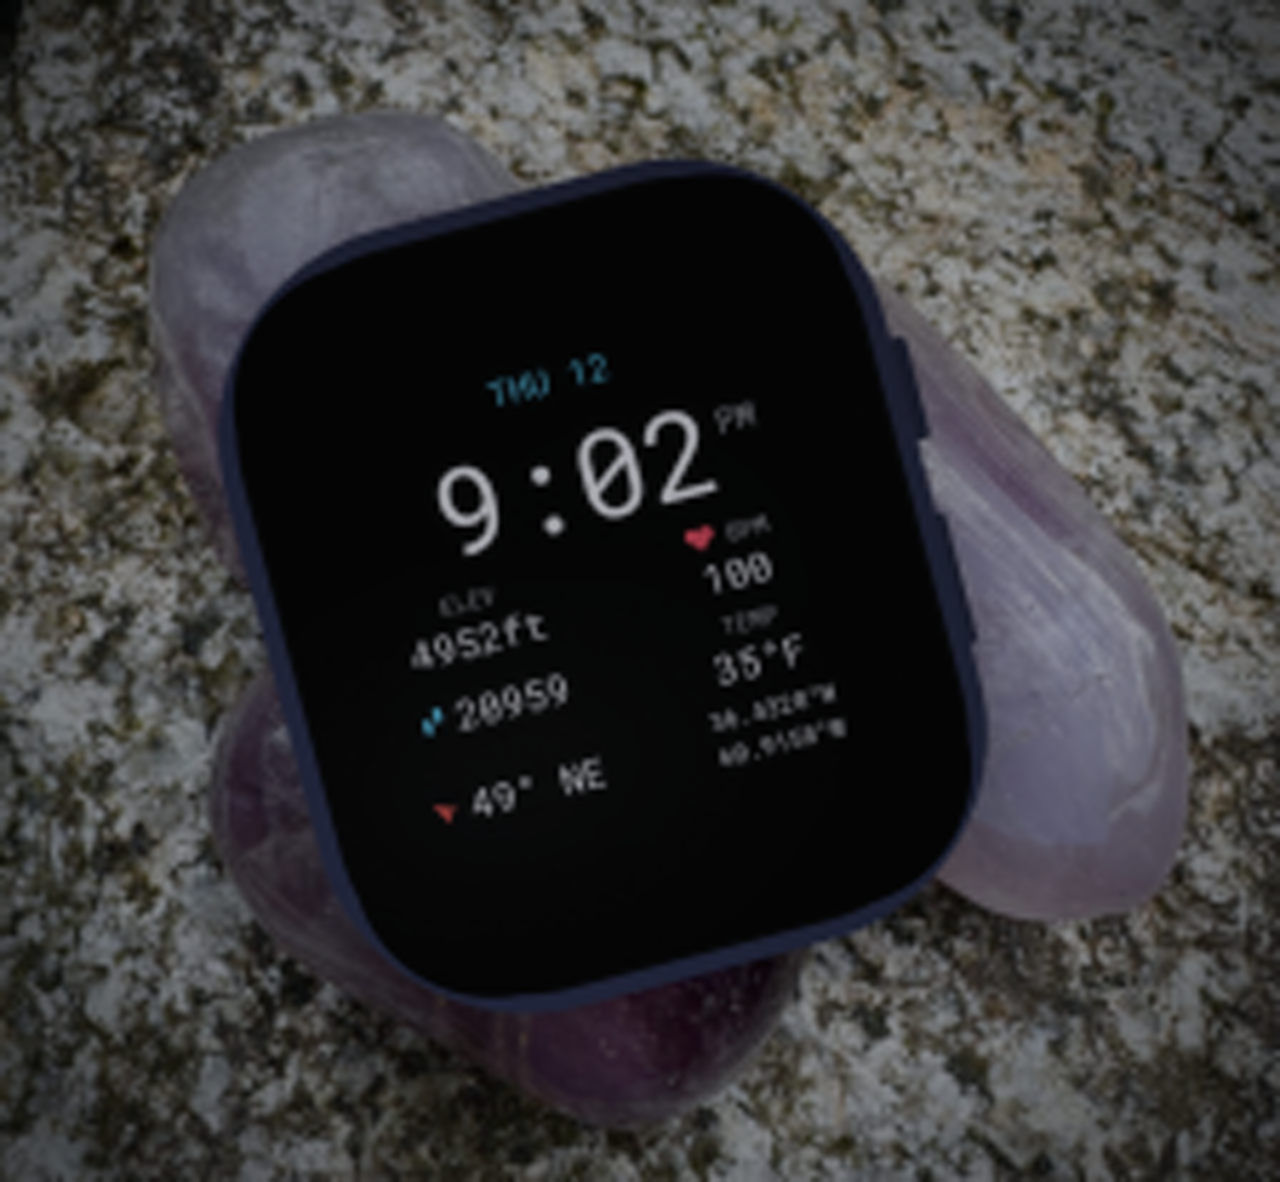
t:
9:02
